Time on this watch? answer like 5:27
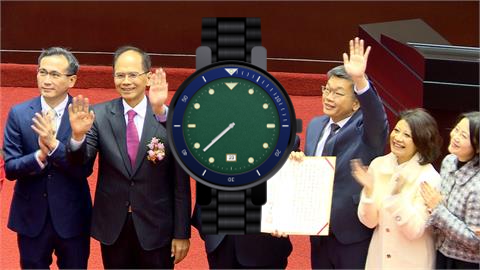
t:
7:38
